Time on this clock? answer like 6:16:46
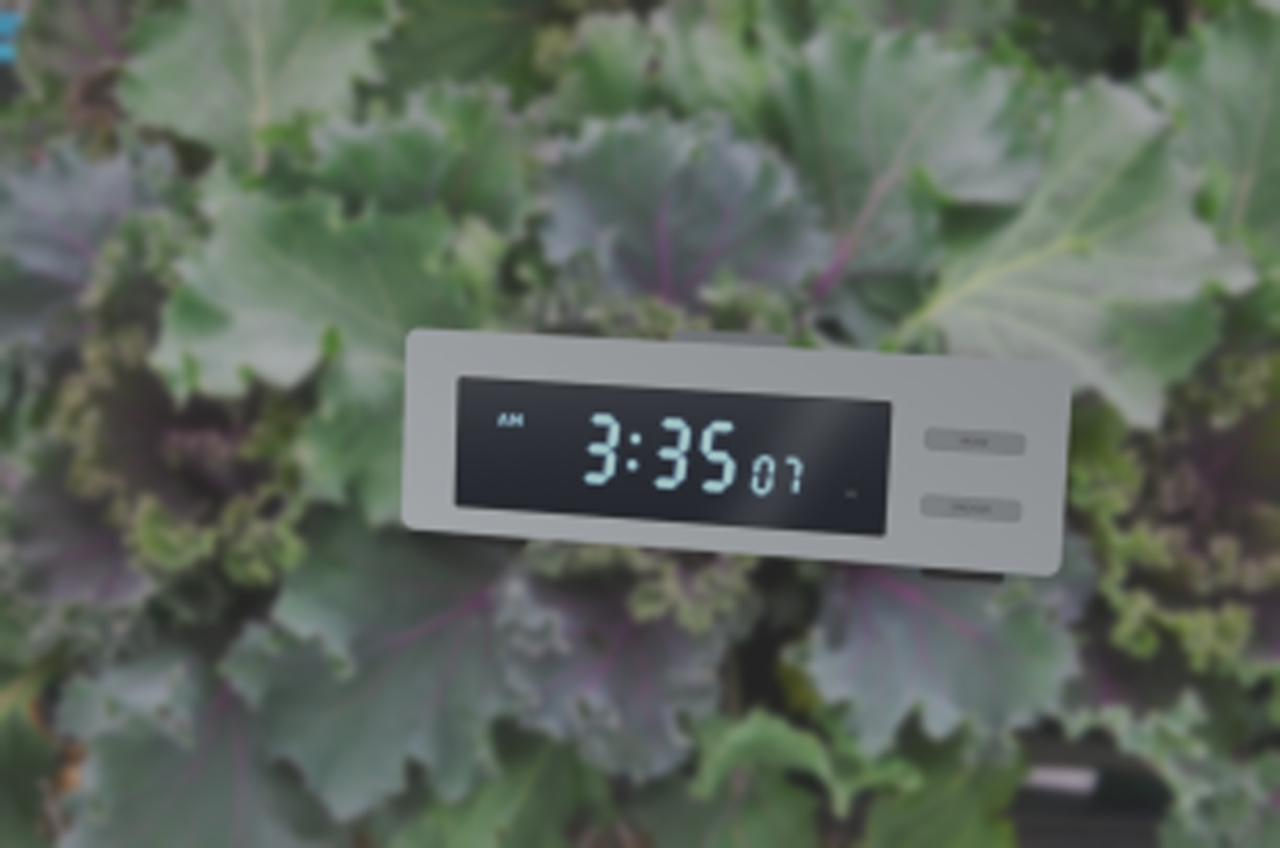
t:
3:35:07
